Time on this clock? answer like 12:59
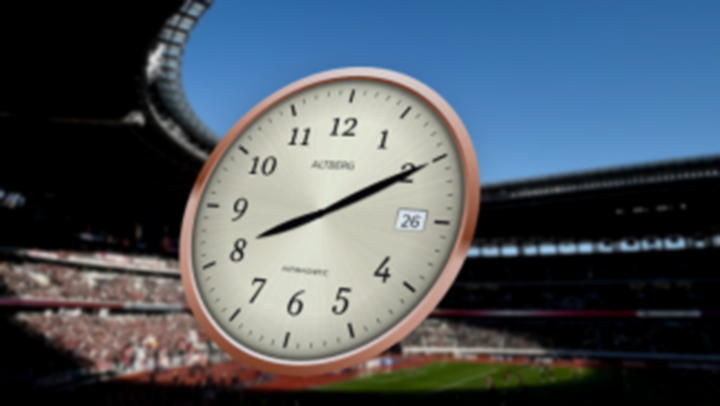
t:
8:10
